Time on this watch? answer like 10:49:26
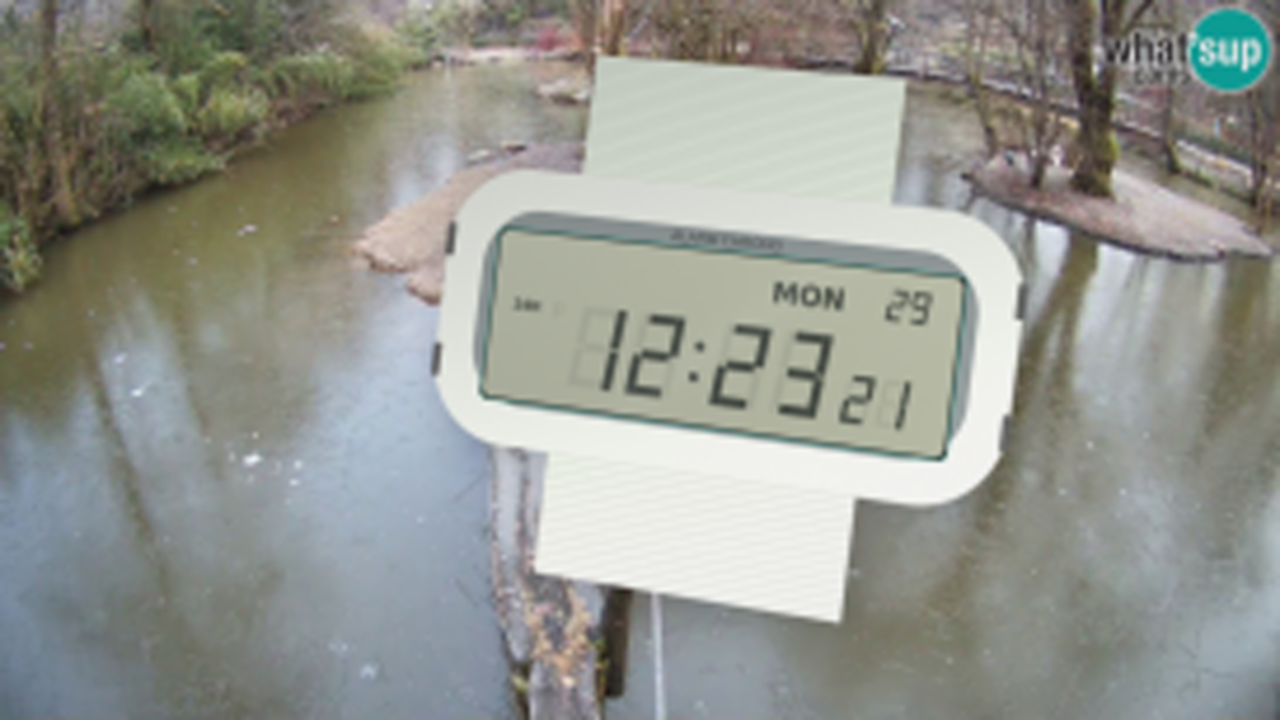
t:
12:23:21
